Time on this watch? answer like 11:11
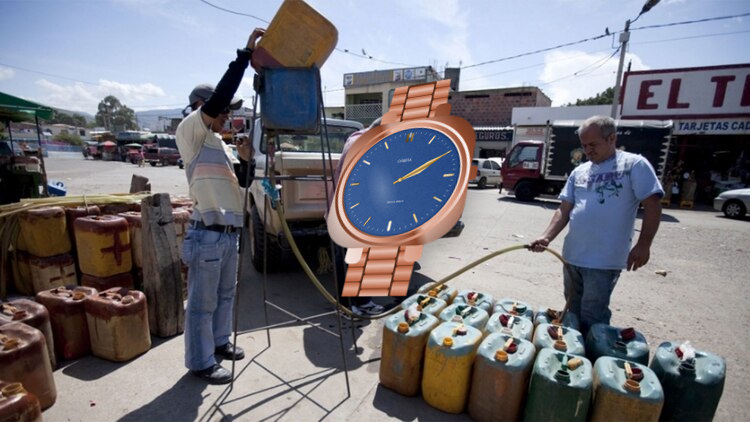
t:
2:10
